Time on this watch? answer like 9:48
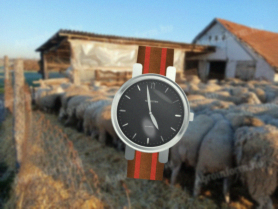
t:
4:58
